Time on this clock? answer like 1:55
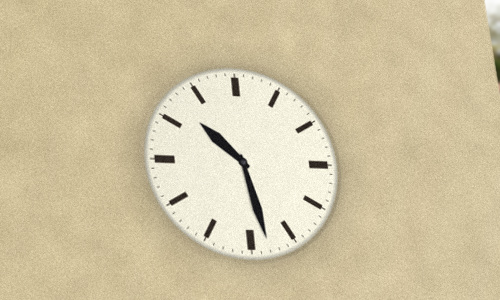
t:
10:28
